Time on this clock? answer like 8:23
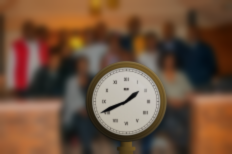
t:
1:41
